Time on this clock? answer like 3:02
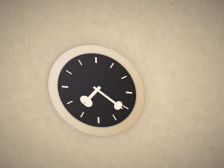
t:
7:21
